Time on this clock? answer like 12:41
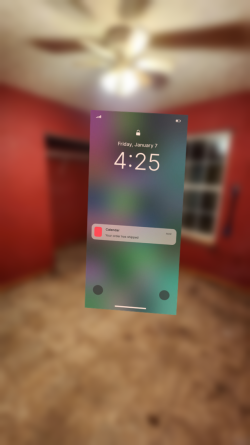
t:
4:25
